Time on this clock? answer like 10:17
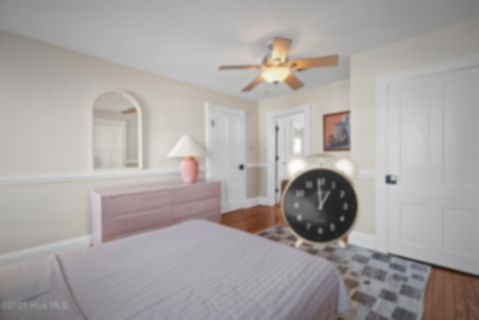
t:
12:59
